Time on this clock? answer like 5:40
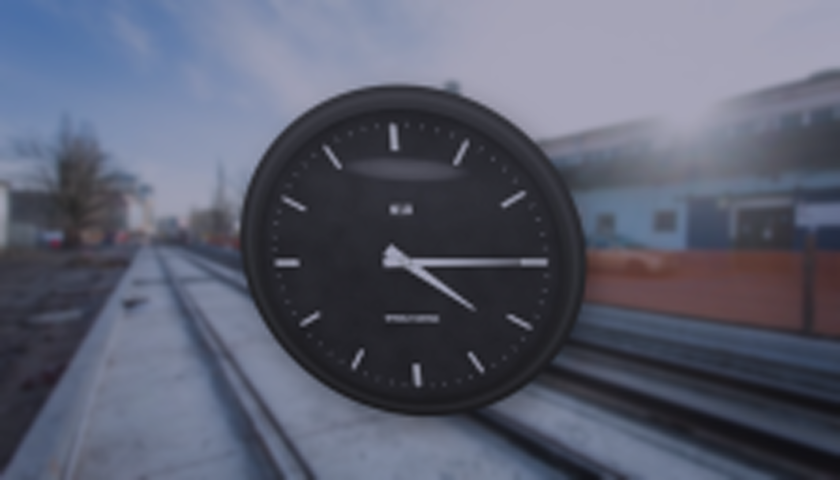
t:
4:15
